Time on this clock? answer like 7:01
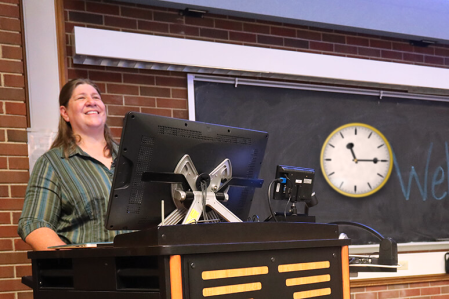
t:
11:15
